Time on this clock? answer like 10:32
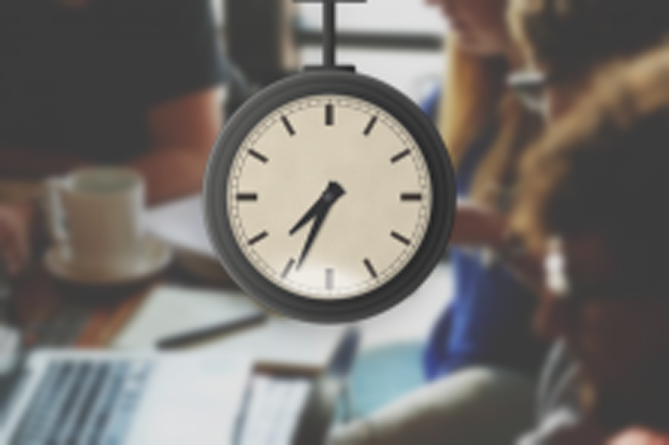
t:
7:34
